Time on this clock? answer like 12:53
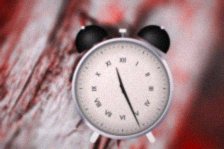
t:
11:26
